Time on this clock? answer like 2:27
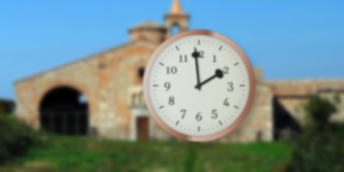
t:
1:59
